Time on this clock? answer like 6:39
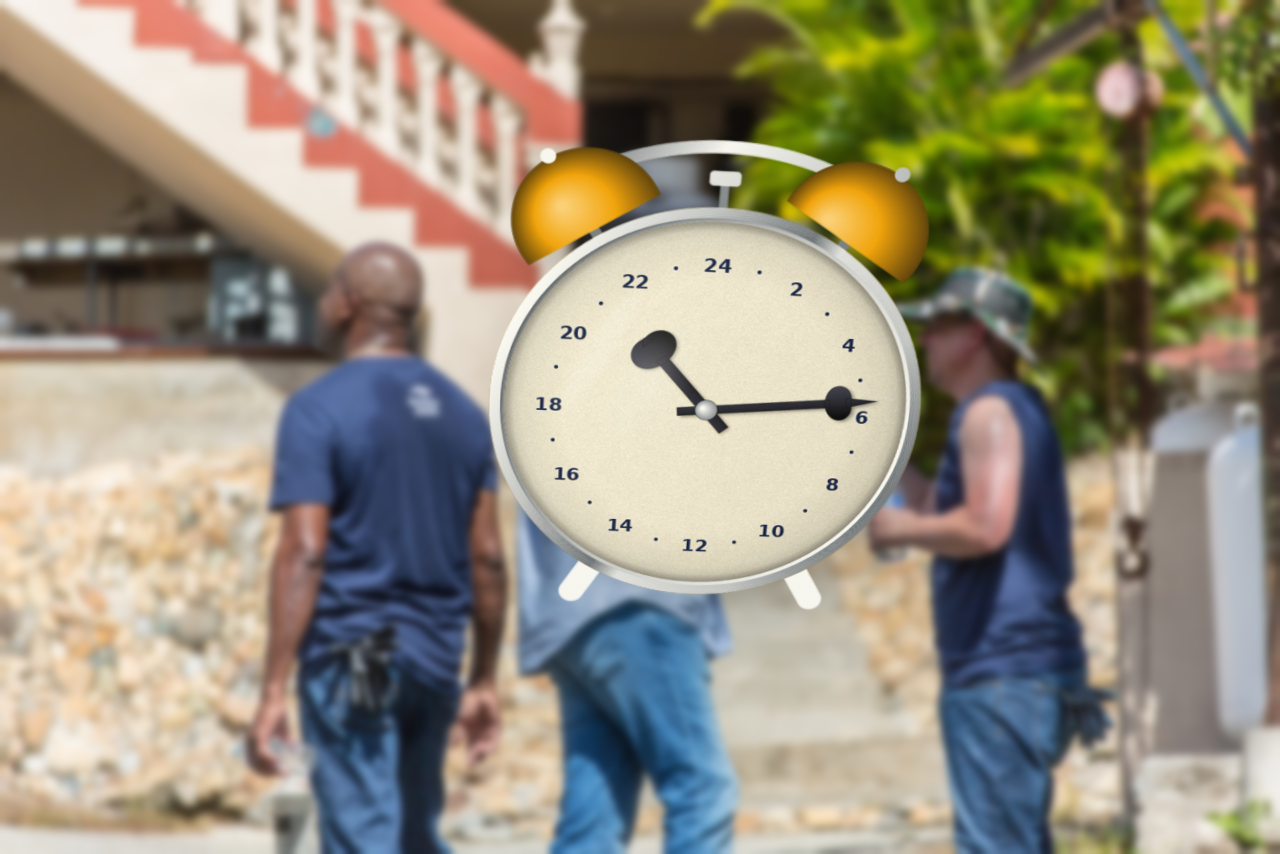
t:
21:14
